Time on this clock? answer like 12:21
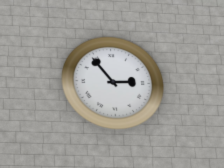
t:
2:54
